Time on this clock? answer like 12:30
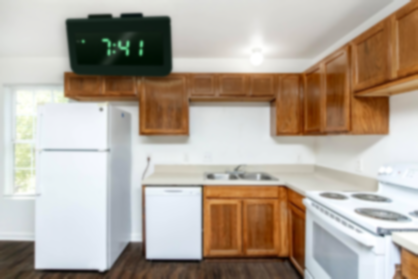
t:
7:41
